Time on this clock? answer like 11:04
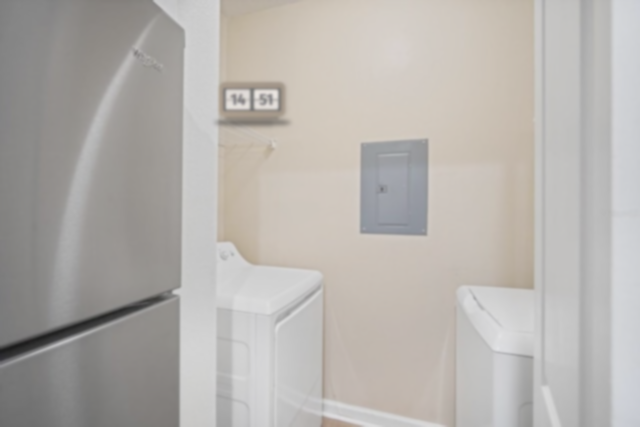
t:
14:51
